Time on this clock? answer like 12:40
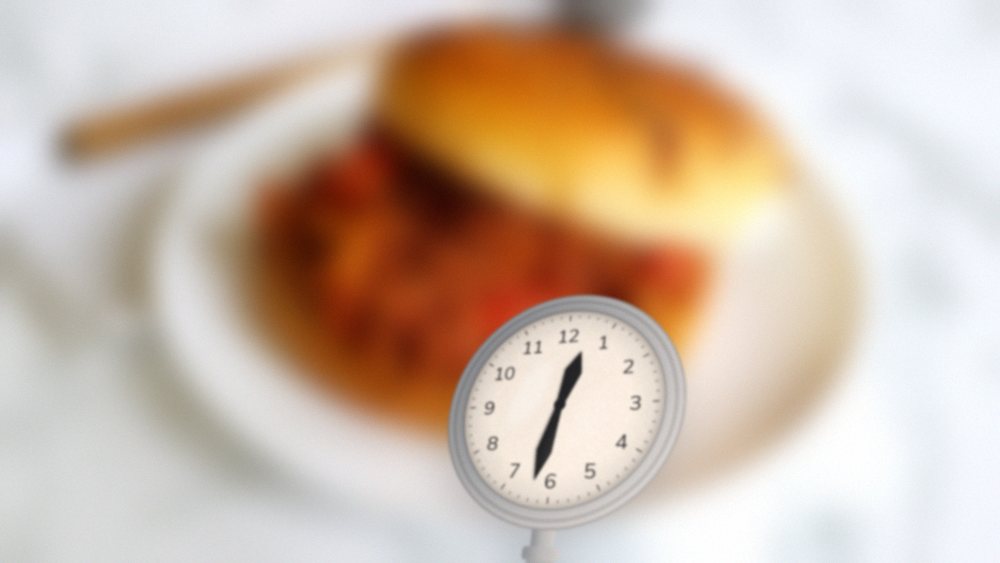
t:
12:32
